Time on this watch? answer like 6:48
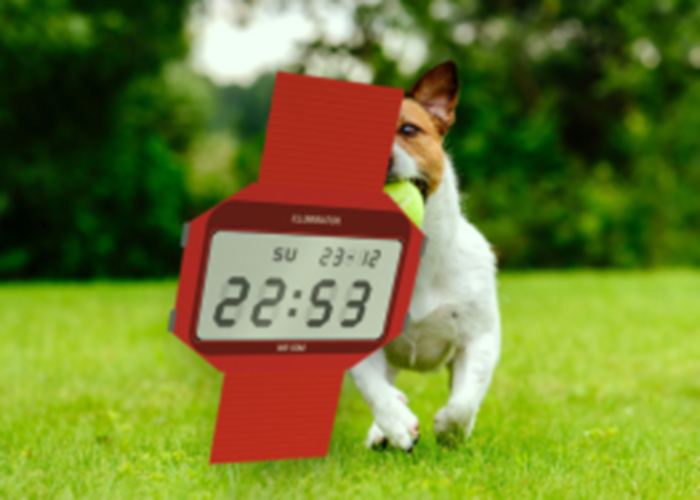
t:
22:53
